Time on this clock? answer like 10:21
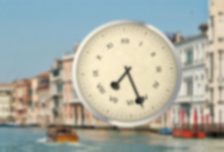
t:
7:27
